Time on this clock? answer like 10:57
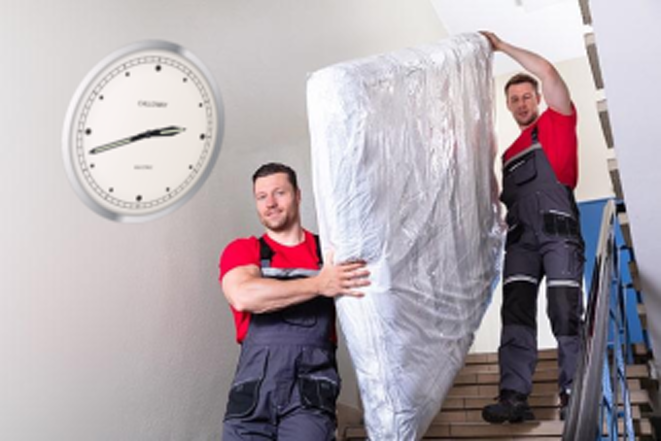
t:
2:42
